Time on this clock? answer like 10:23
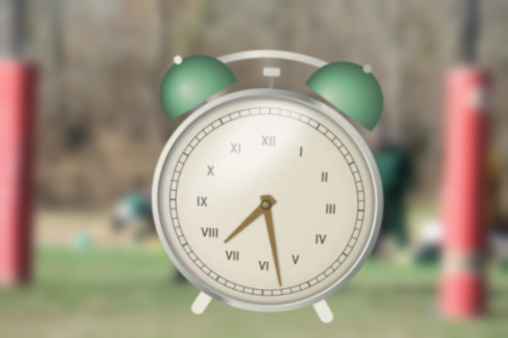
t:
7:28
